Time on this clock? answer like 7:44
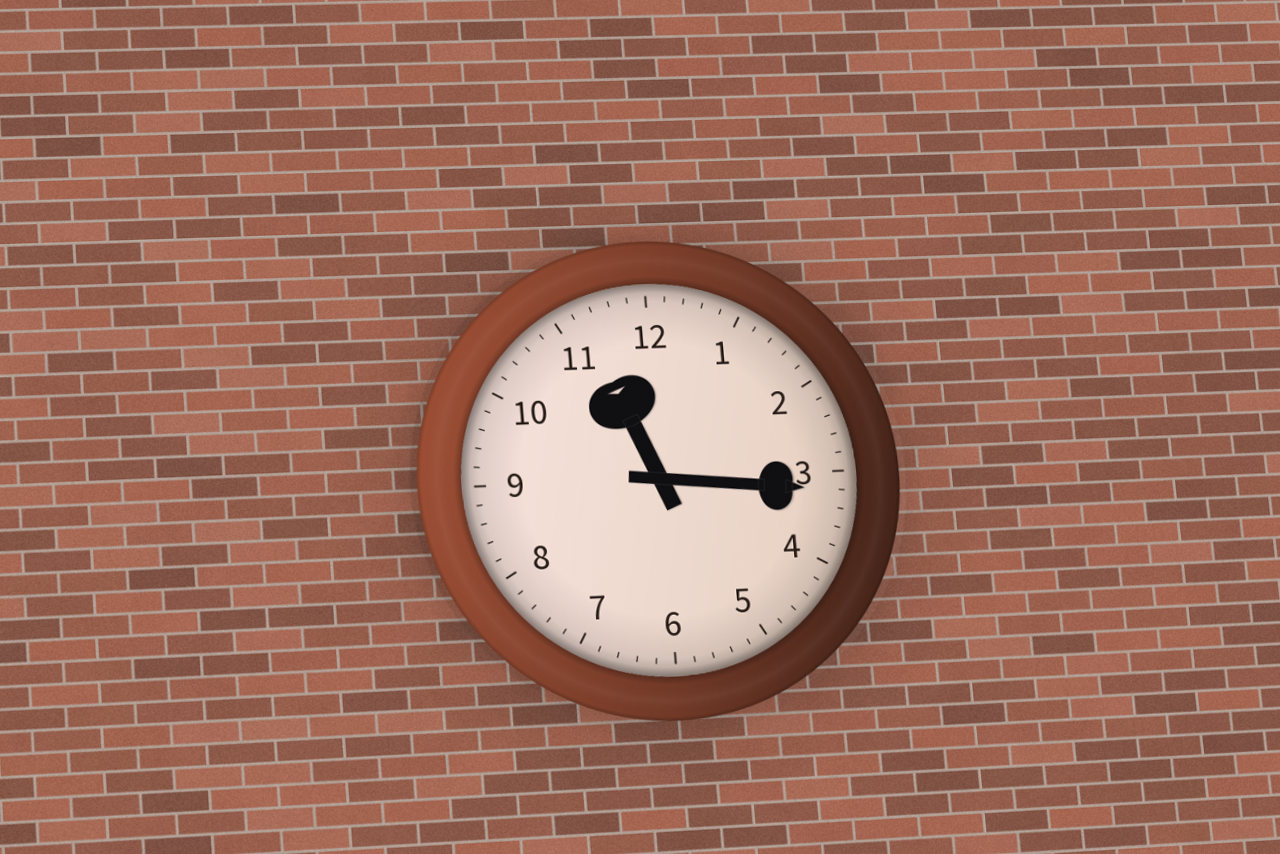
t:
11:16
